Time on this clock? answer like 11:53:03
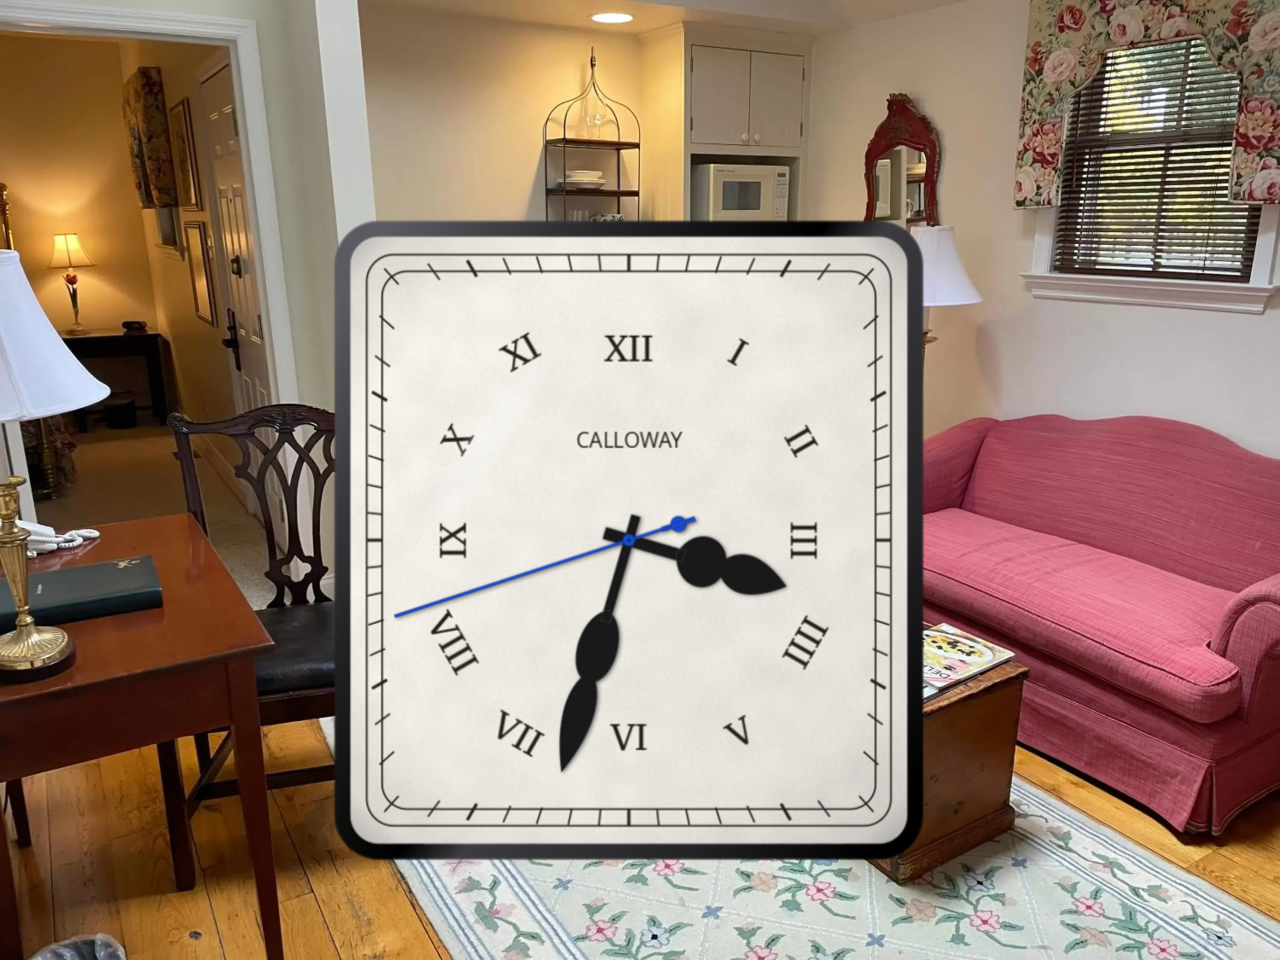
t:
3:32:42
